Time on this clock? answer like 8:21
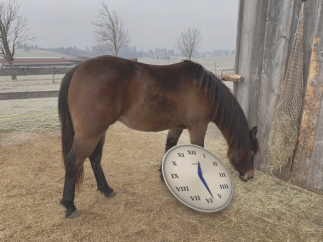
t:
12:28
